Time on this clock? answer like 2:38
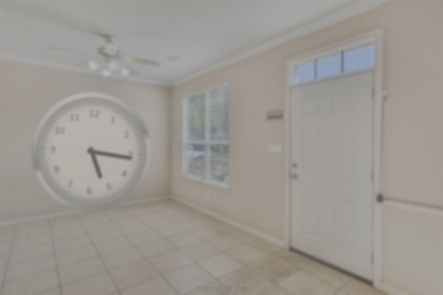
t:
5:16
